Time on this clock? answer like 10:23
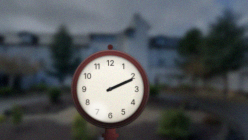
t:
2:11
